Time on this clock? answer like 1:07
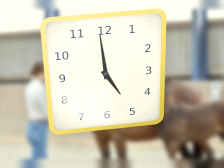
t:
4:59
